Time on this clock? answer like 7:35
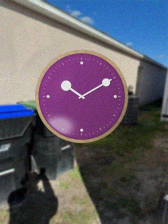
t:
10:10
